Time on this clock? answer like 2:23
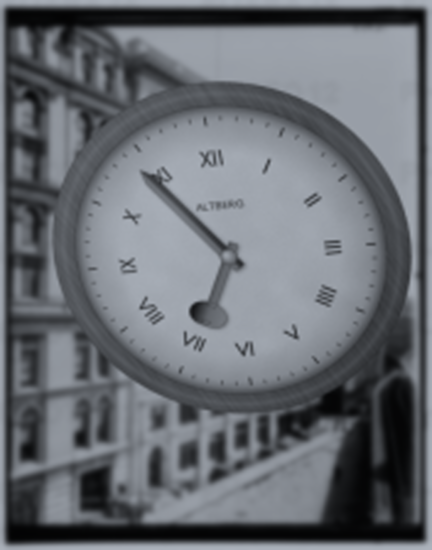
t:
6:54
